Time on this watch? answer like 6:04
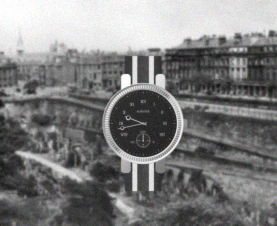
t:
9:43
